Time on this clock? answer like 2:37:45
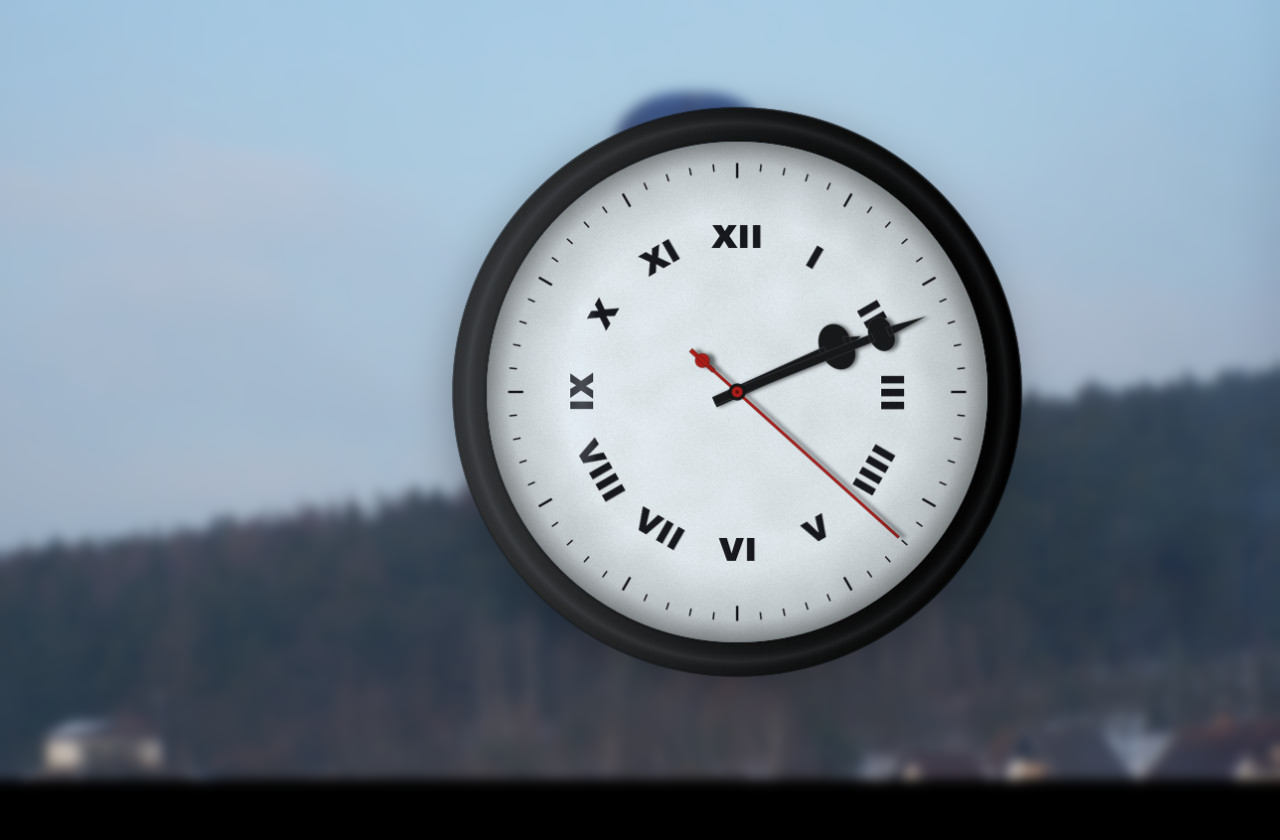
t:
2:11:22
